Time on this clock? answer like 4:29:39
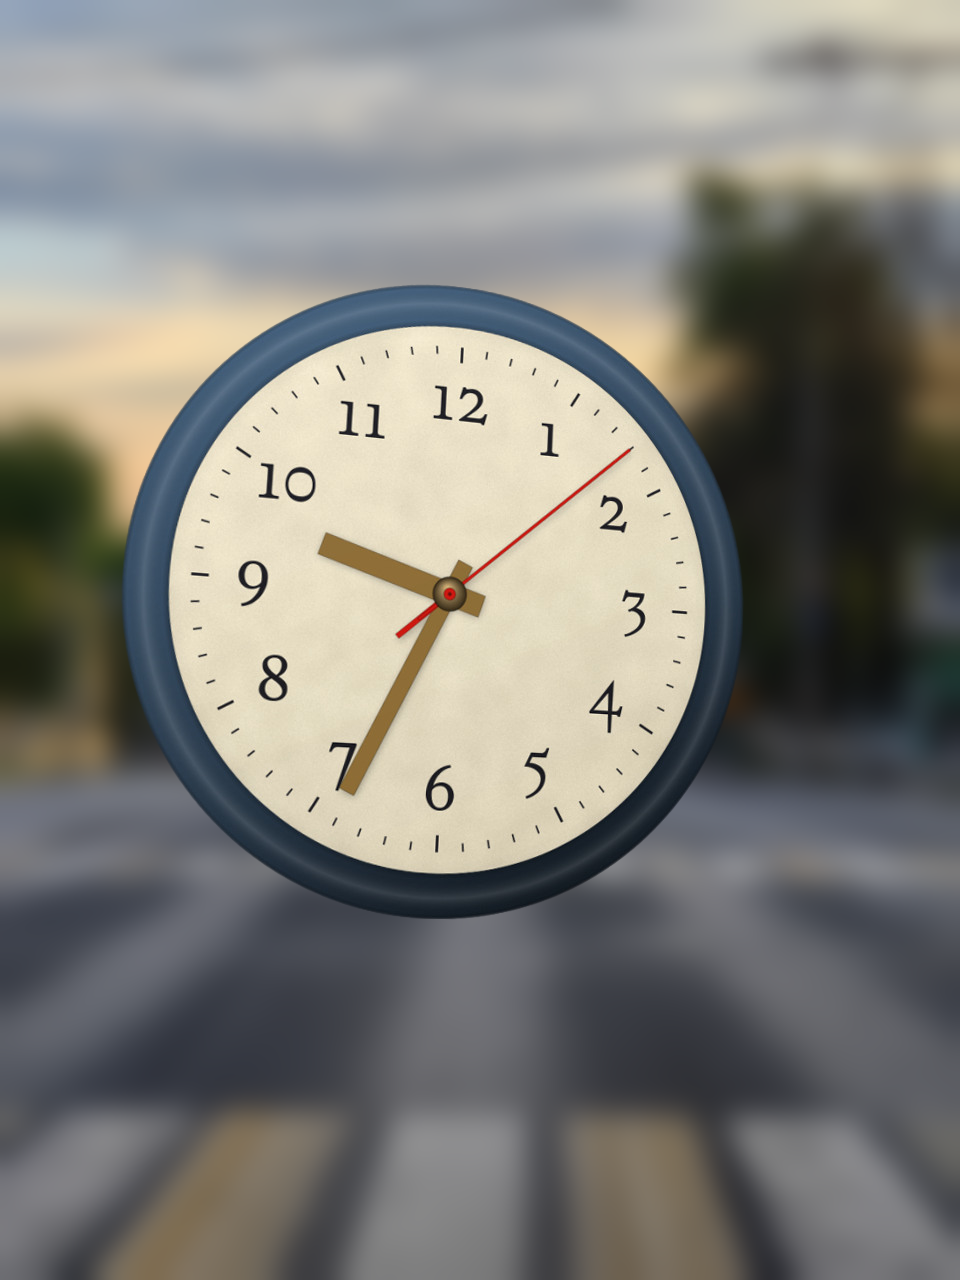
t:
9:34:08
